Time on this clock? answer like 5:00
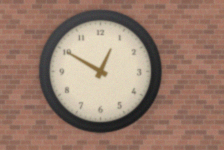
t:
12:50
